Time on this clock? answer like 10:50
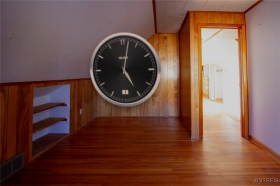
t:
5:02
